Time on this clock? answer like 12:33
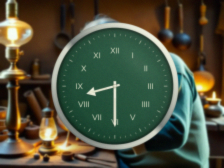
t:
8:30
